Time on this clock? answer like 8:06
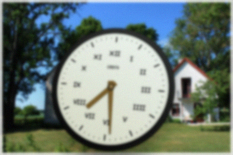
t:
7:29
